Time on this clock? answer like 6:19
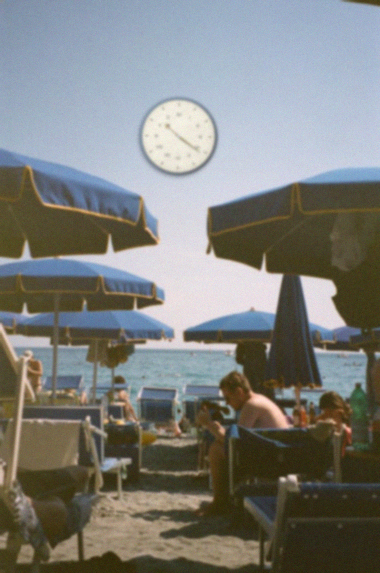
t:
10:21
